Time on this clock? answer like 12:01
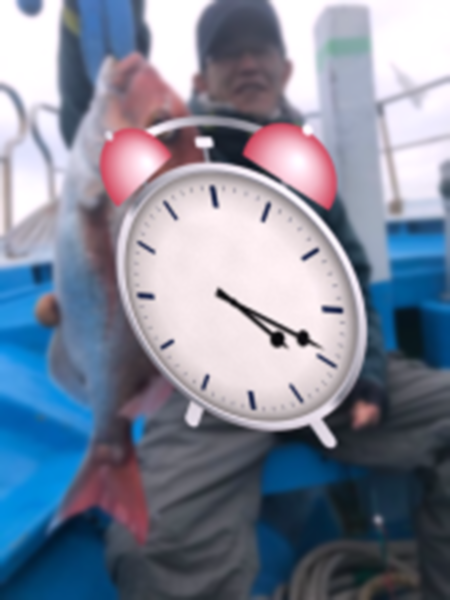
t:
4:19
